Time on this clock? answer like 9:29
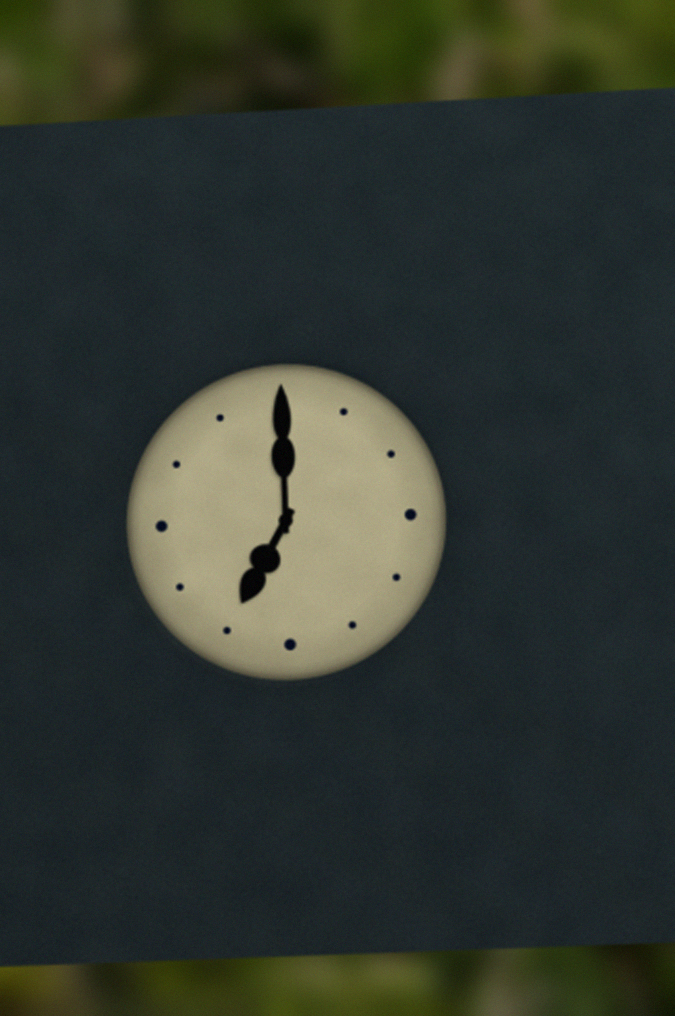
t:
7:00
